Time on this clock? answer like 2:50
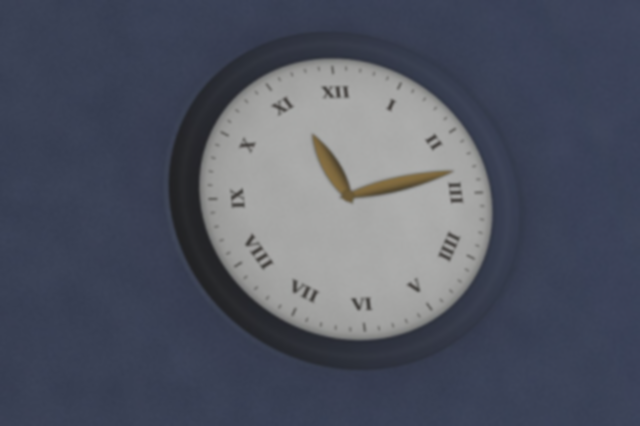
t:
11:13
